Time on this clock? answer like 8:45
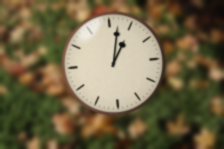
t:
1:02
